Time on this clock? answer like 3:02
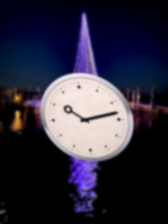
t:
10:13
